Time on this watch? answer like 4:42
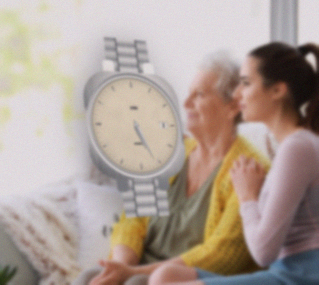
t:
5:26
